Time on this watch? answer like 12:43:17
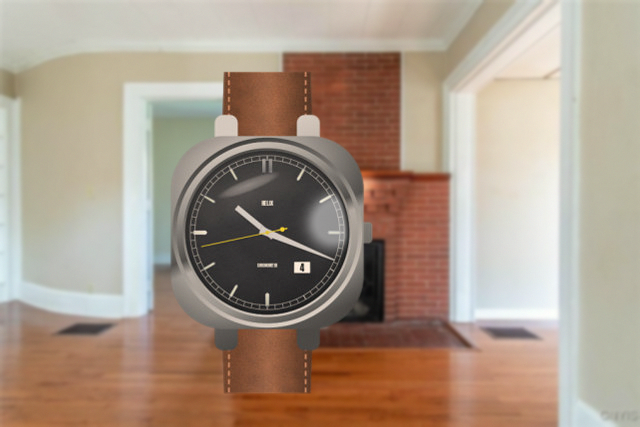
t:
10:18:43
